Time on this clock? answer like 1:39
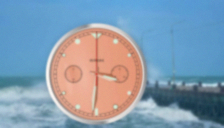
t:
3:31
